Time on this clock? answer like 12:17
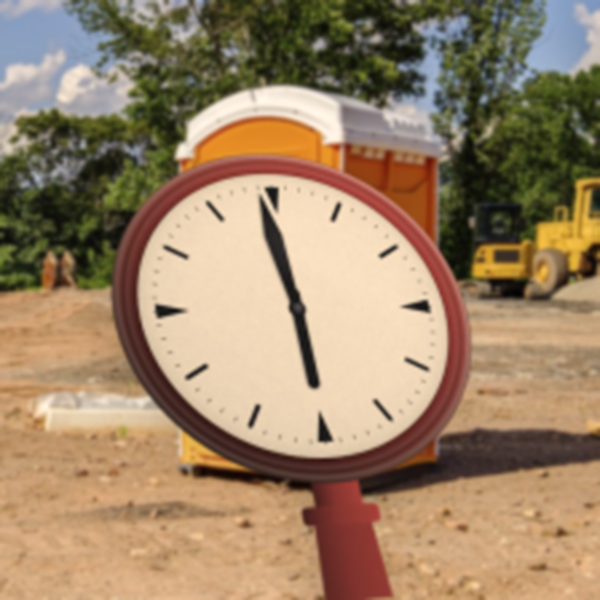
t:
5:59
